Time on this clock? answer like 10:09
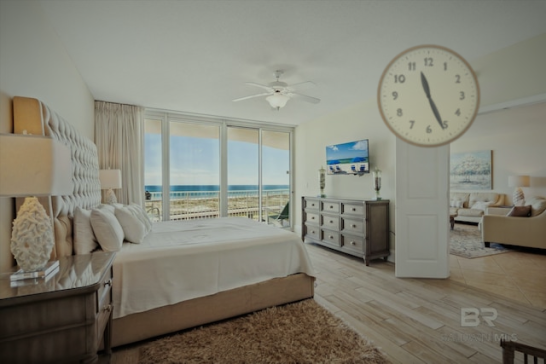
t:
11:26
